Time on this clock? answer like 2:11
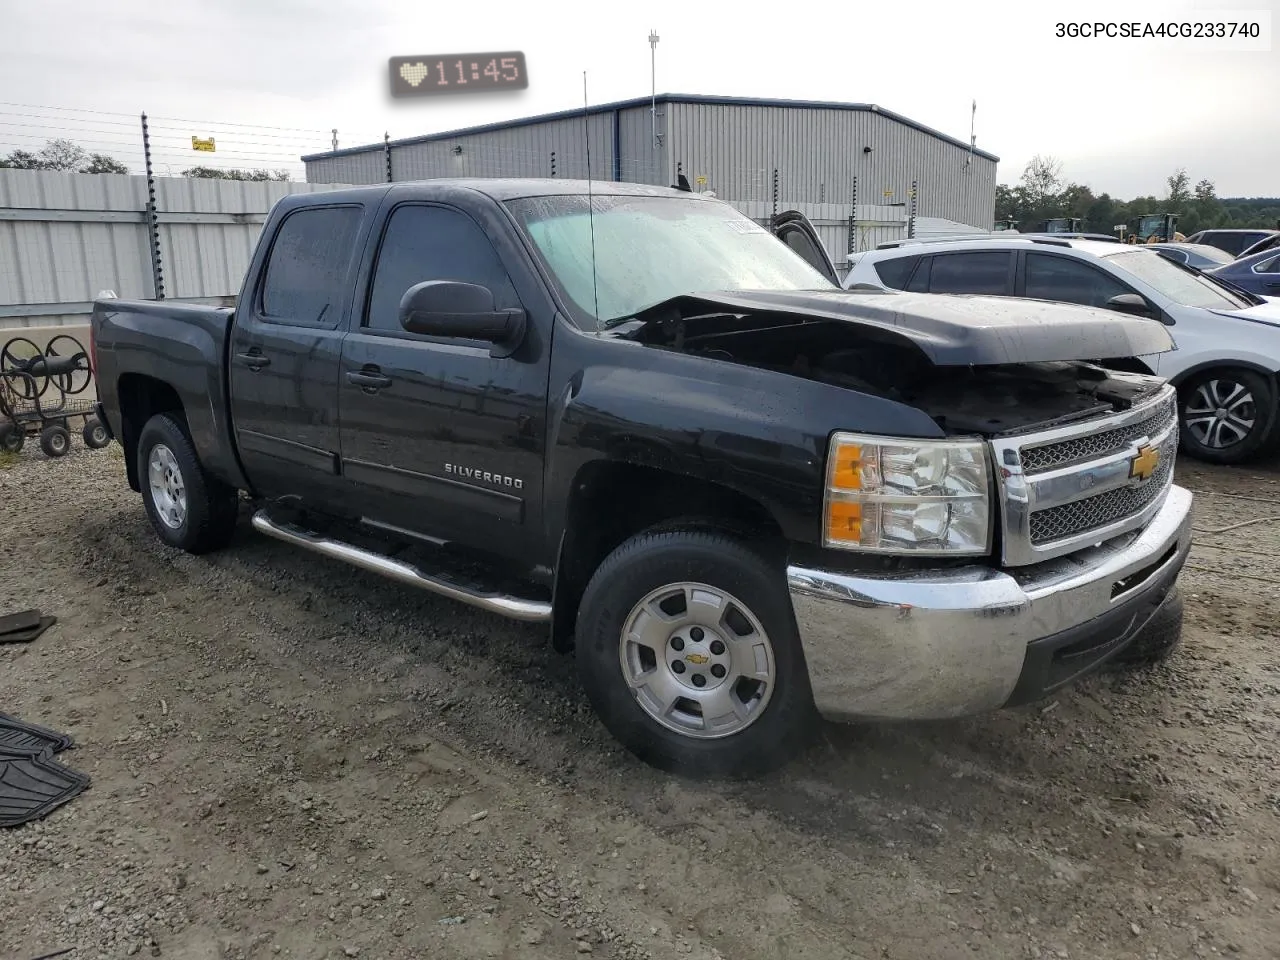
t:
11:45
